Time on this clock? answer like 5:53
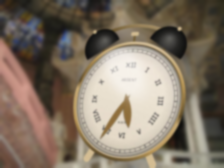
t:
5:35
